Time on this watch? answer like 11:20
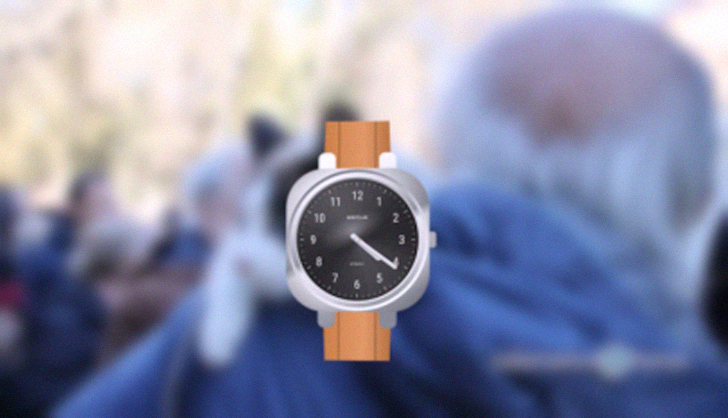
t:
4:21
